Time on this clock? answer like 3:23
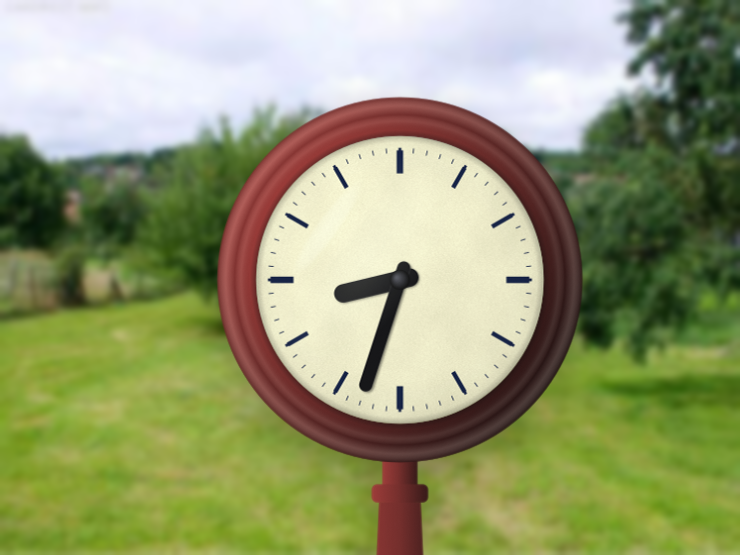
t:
8:33
